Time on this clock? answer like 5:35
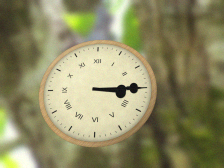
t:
3:15
